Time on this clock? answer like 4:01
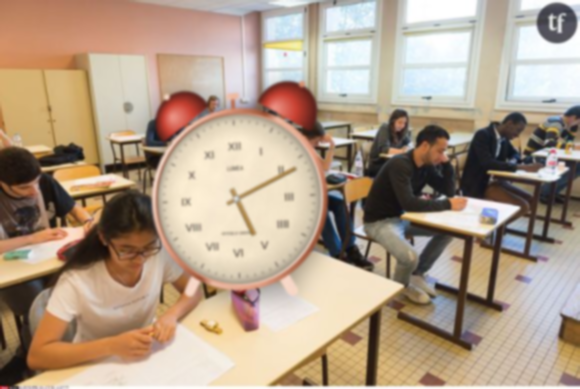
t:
5:11
